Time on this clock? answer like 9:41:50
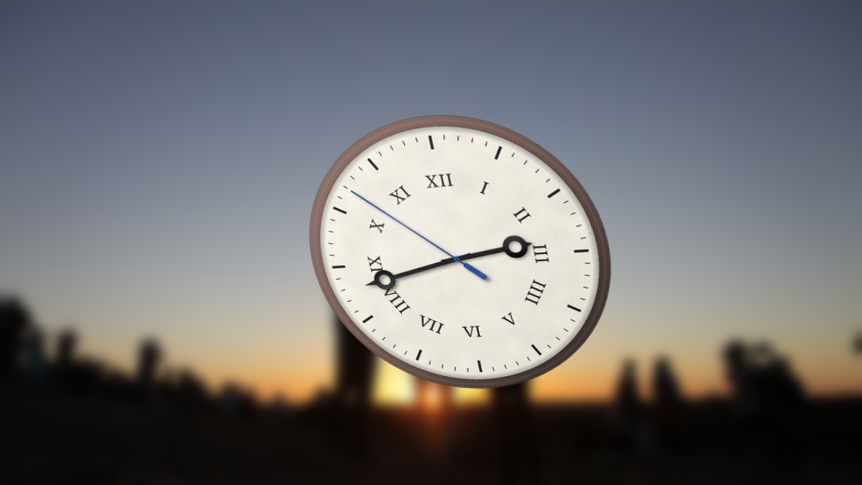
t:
2:42:52
